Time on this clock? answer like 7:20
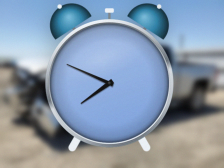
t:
7:49
